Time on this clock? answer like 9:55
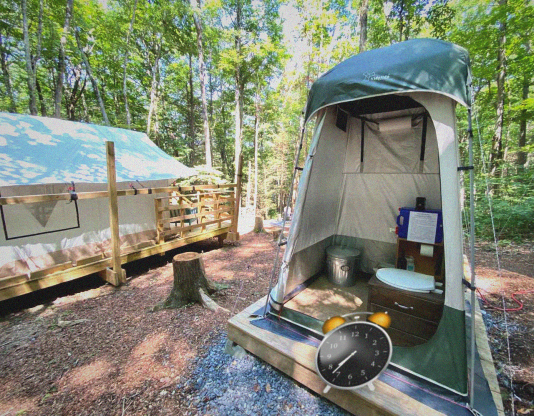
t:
7:37
